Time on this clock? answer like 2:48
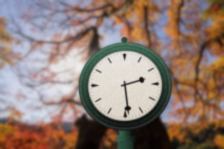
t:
2:29
